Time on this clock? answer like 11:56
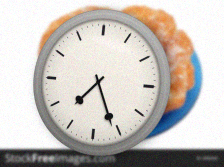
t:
7:26
